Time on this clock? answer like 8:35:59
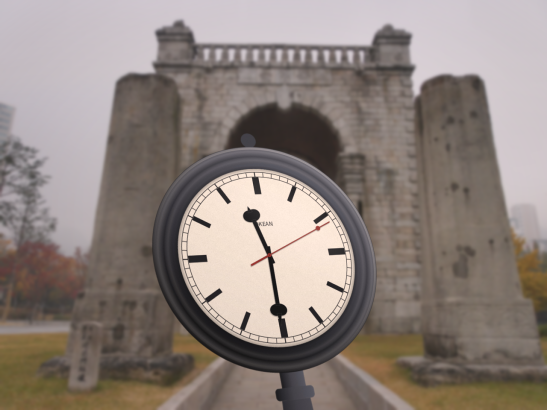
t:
11:30:11
